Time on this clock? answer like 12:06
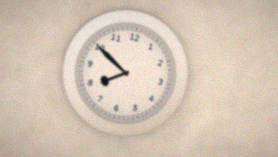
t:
7:50
